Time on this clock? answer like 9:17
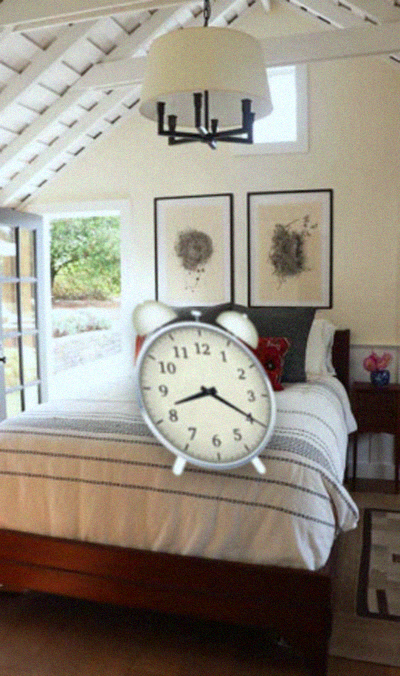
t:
8:20
